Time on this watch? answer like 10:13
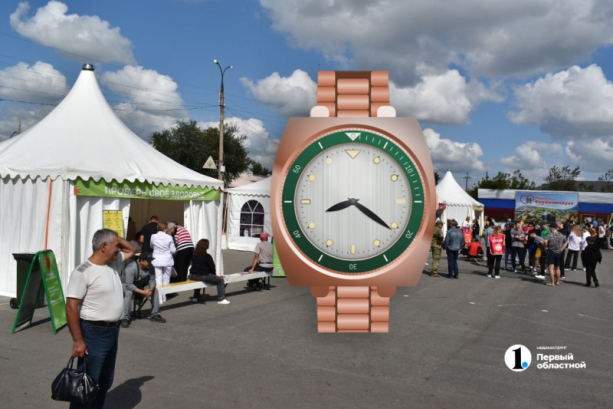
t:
8:21
